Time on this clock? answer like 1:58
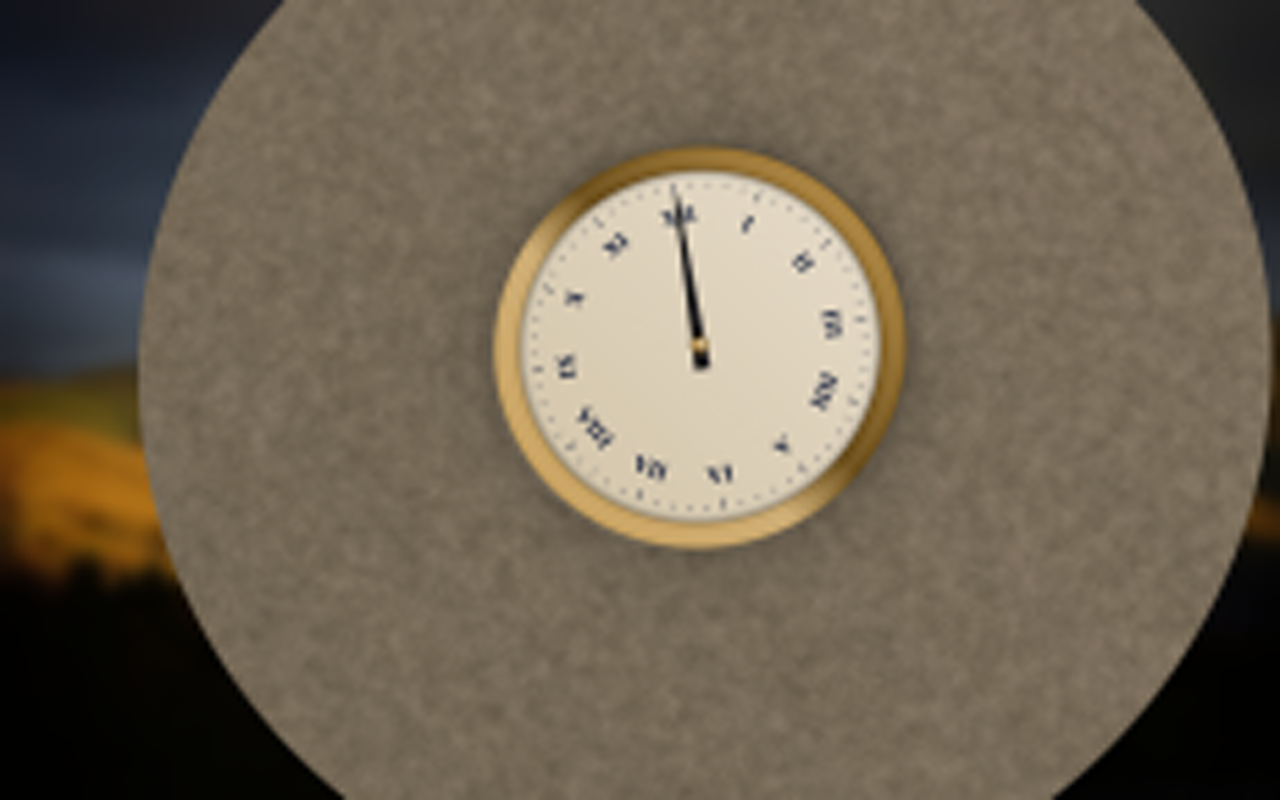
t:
12:00
